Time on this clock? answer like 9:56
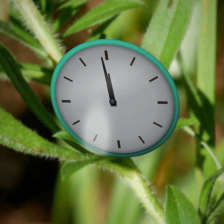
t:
11:59
